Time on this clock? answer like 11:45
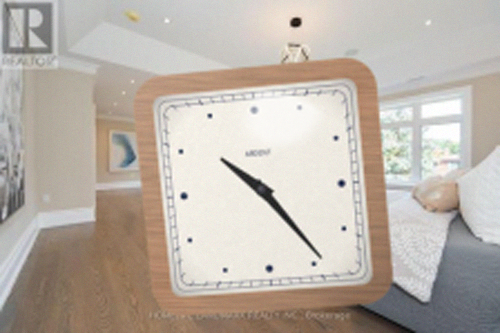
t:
10:24
